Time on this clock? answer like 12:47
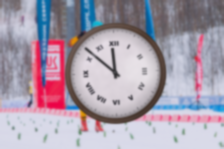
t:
11:52
